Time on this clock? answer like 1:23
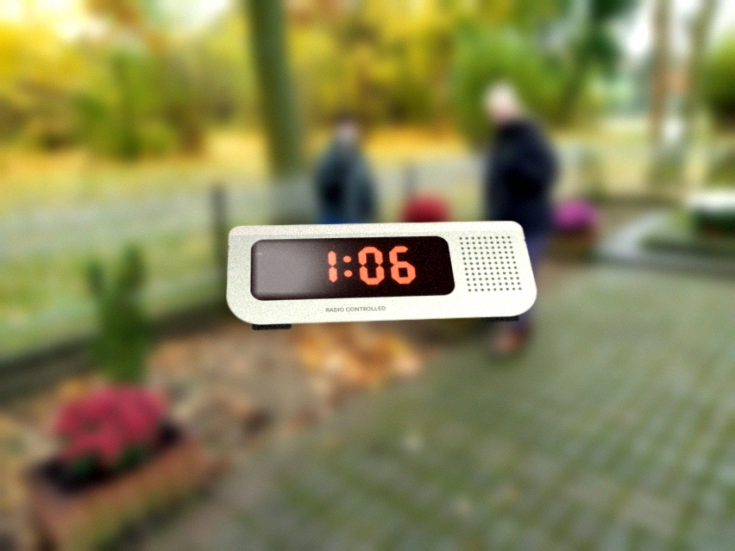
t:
1:06
